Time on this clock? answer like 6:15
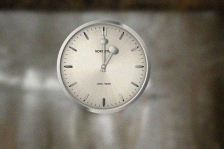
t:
1:00
